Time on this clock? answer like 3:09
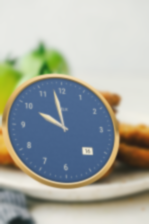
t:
9:58
